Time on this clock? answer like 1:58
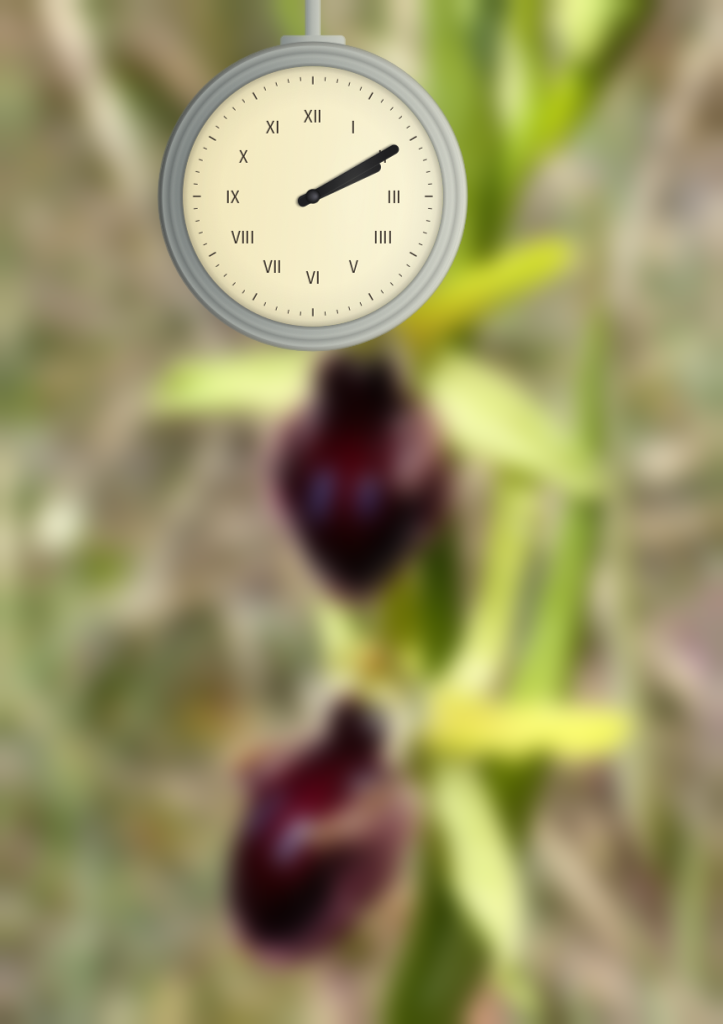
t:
2:10
